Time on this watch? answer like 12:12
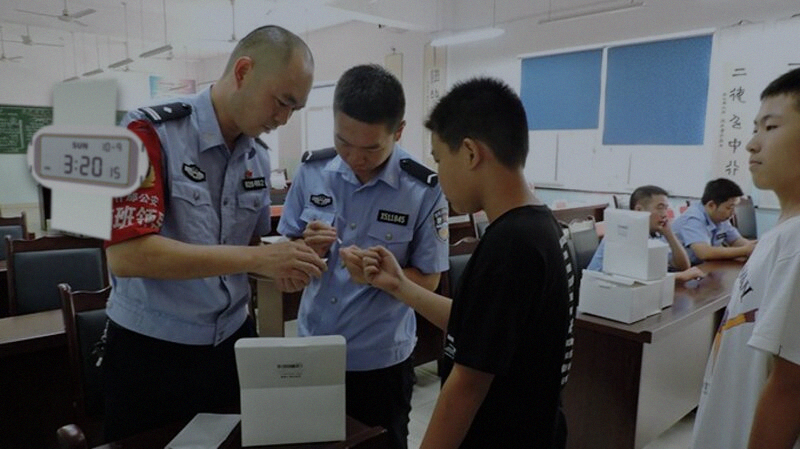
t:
3:20
